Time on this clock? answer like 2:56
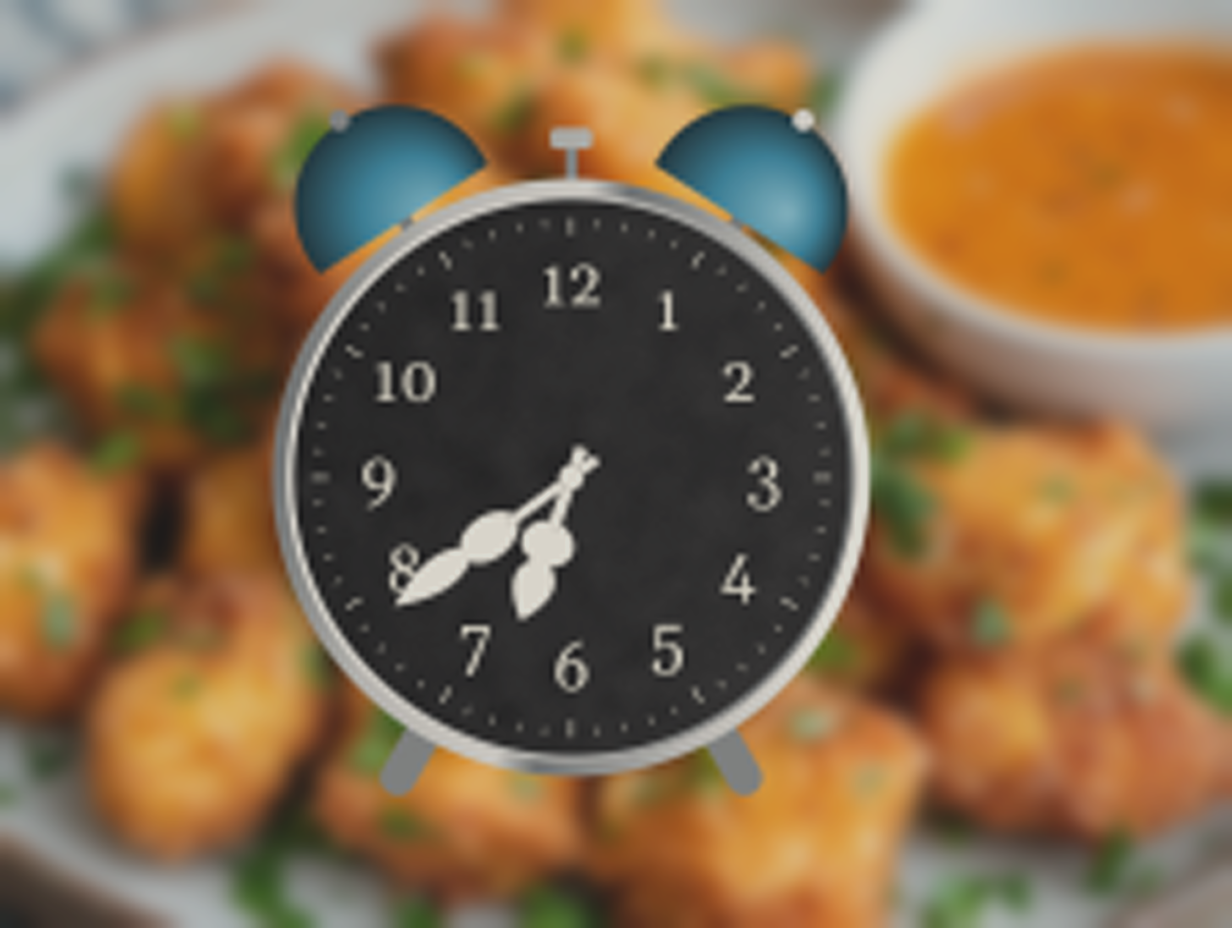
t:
6:39
